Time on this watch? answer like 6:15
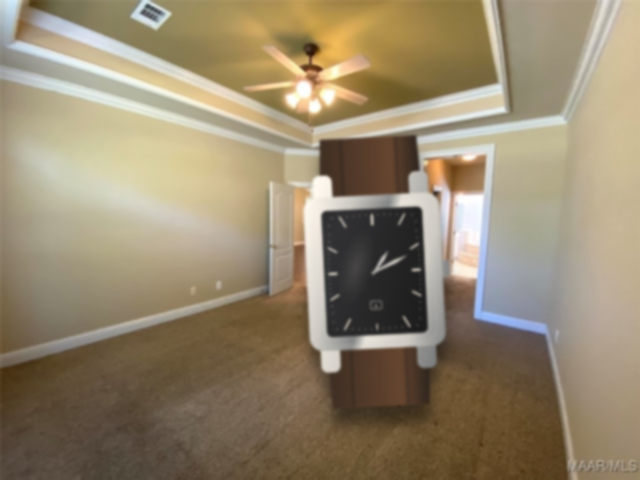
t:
1:11
